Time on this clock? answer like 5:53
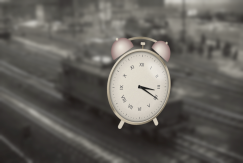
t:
3:20
